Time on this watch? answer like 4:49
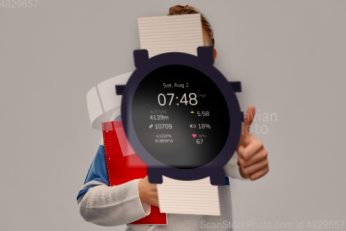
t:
7:48
